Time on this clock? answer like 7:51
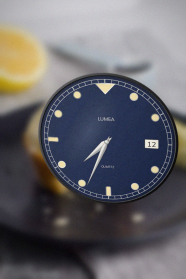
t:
7:34
